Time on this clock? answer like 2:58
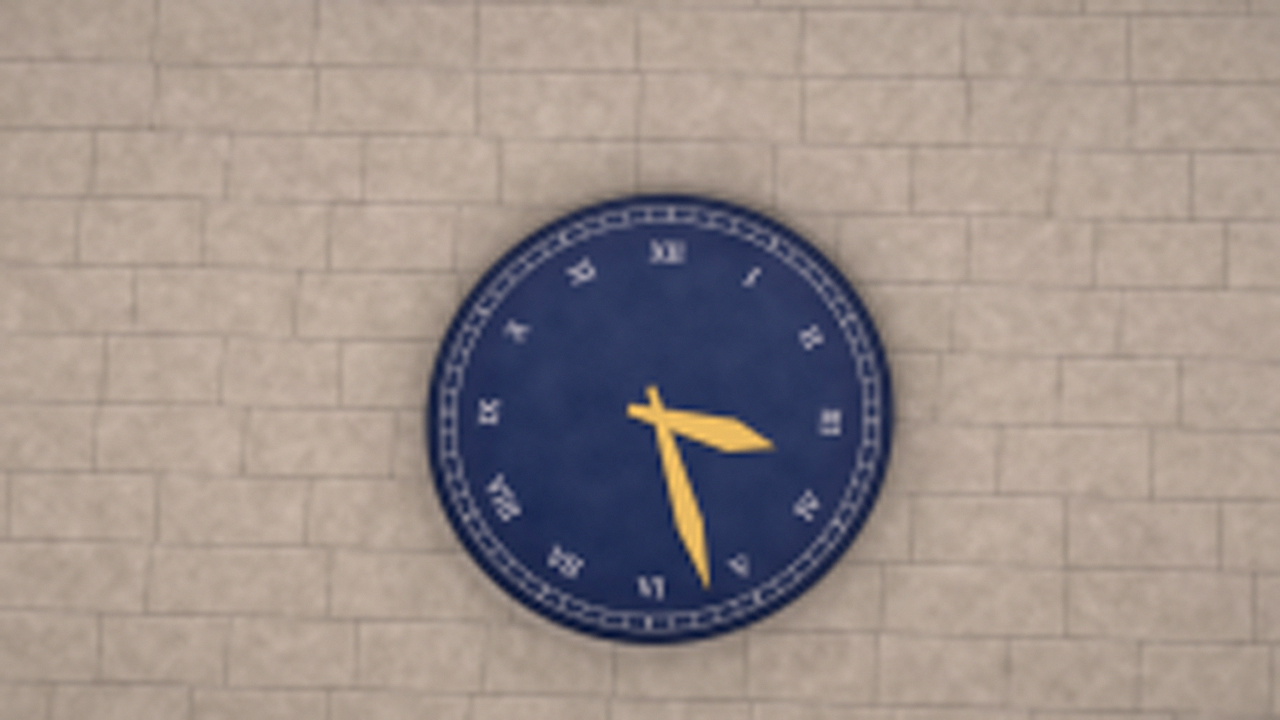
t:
3:27
